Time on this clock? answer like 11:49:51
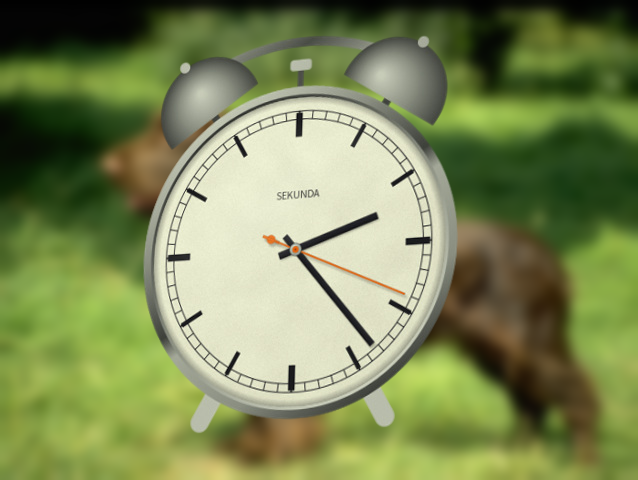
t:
2:23:19
